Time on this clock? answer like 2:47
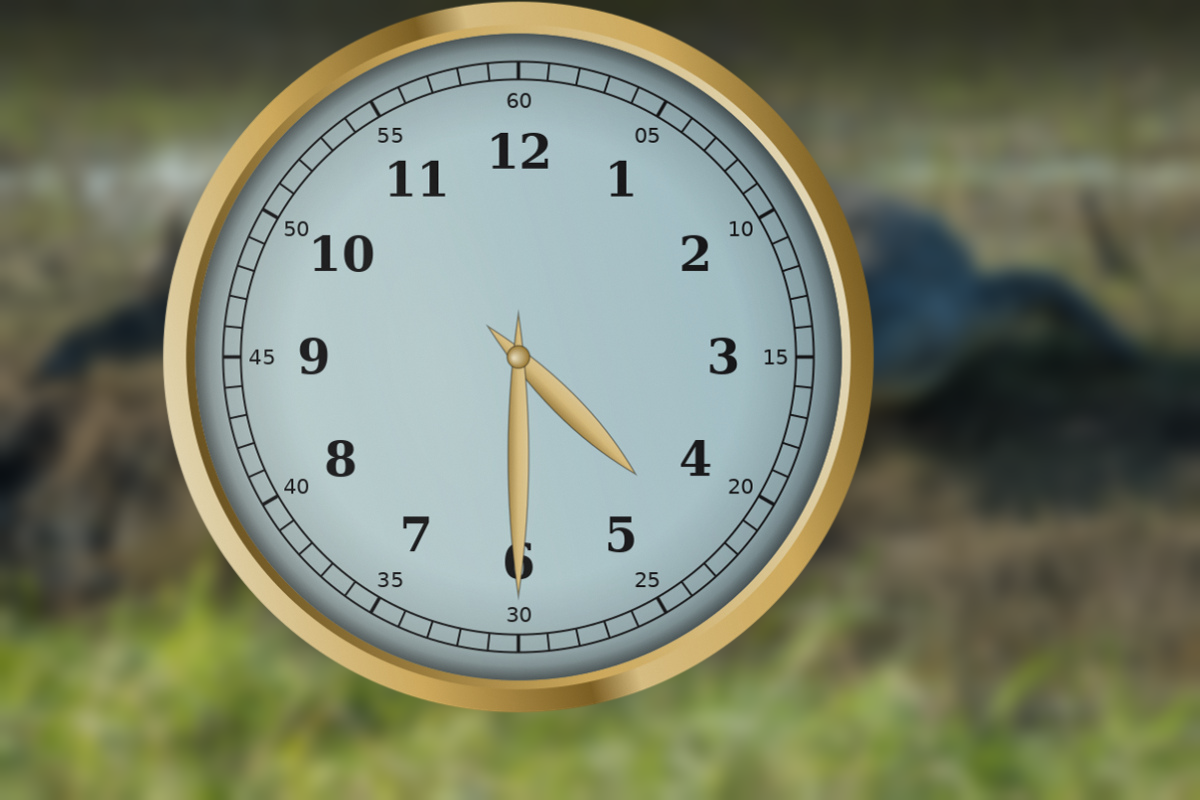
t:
4:30
